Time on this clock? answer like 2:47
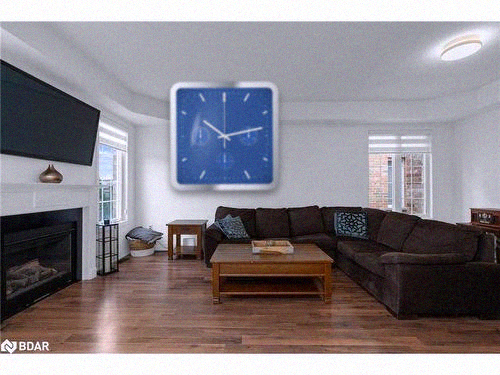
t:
10:13
